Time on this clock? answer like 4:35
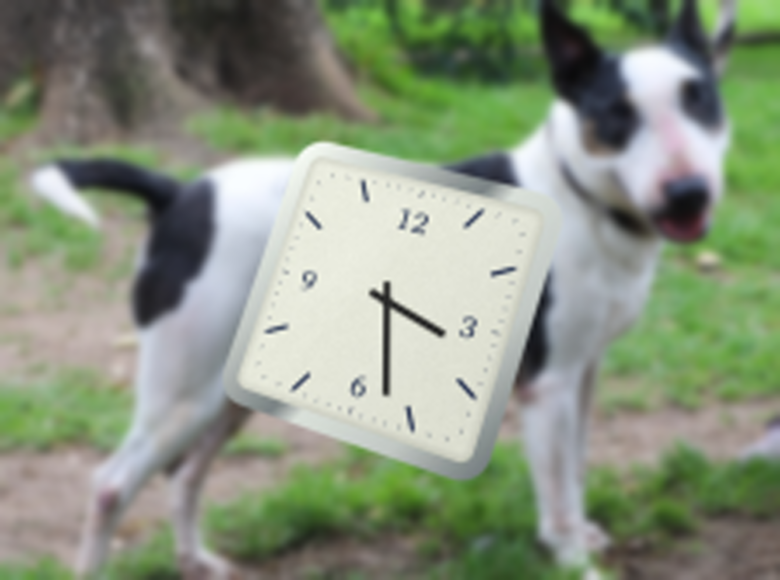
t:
3:27
